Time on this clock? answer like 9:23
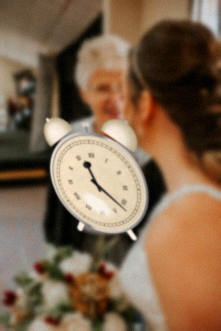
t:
11:22
